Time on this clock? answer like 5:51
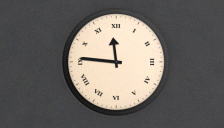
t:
11:46
